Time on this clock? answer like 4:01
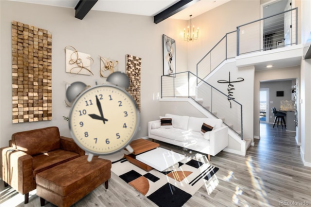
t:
9:59
